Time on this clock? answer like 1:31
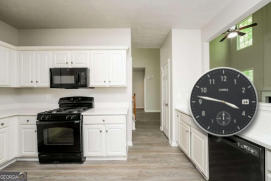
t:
3:47
